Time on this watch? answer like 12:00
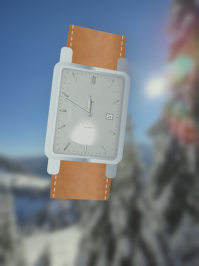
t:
11:49
